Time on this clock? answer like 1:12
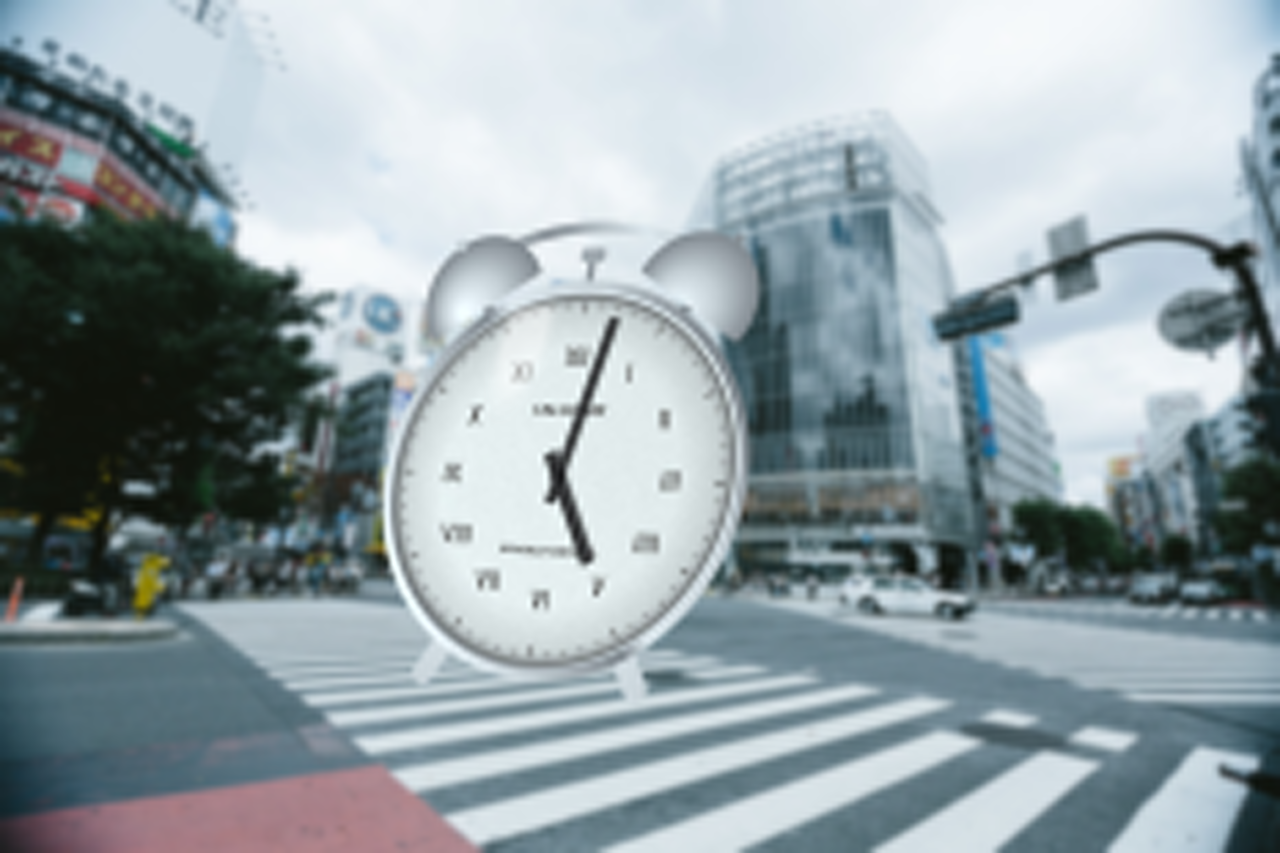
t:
5:02
